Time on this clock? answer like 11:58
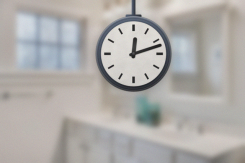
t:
12:12
